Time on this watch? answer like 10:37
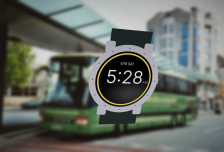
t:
5:28
